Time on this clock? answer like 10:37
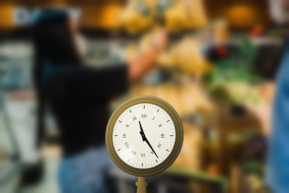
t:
11:24
